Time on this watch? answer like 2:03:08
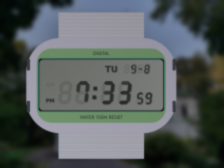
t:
7:33:59
